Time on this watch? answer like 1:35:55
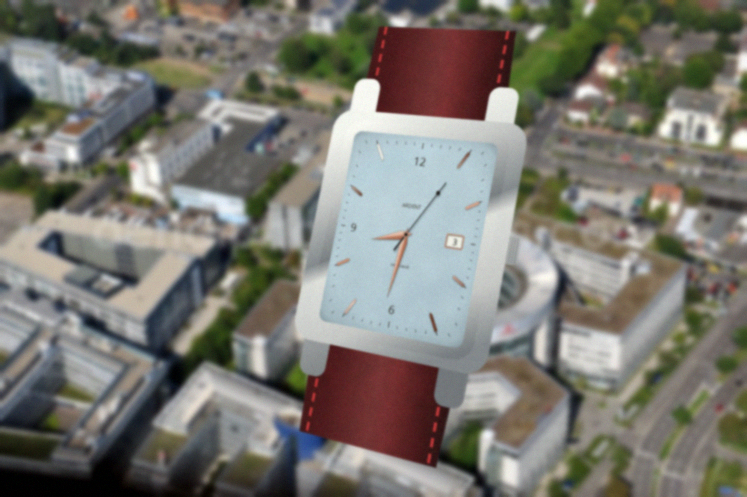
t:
8:31:05
